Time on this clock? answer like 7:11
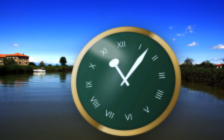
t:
11:07
